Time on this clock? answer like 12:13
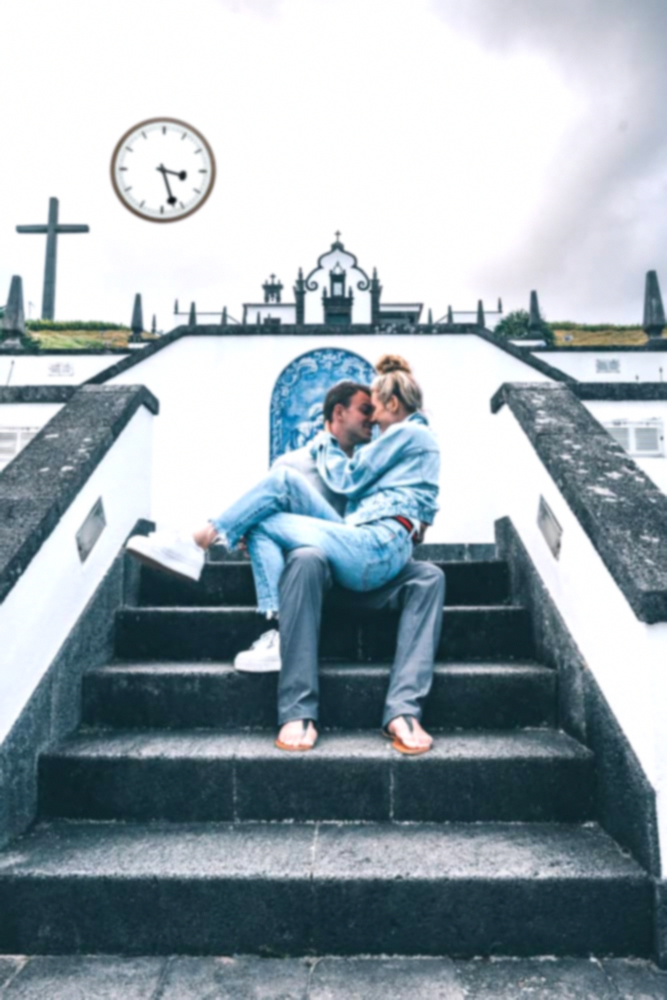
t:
3:27
